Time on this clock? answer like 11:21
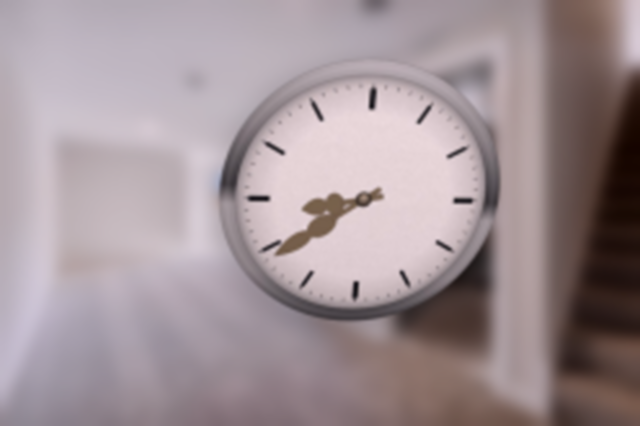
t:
8:39
